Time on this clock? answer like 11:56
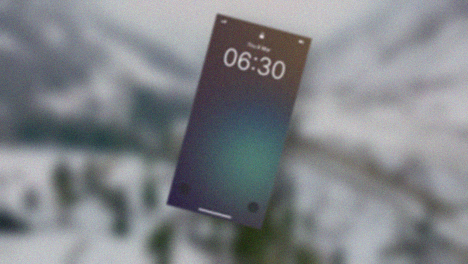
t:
6:30
